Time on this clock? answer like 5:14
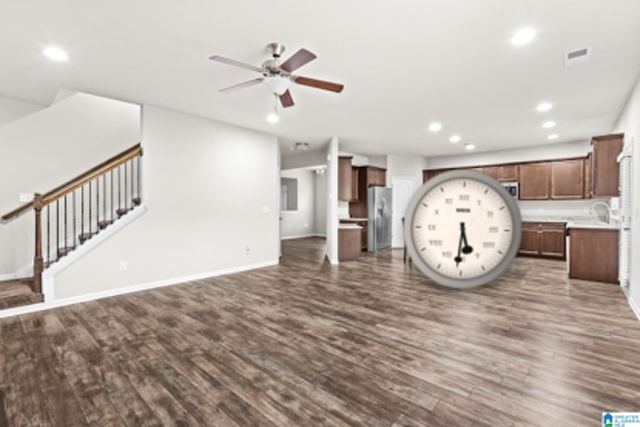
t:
5:31
